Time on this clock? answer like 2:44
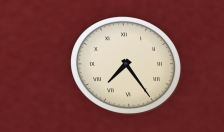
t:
7:25
